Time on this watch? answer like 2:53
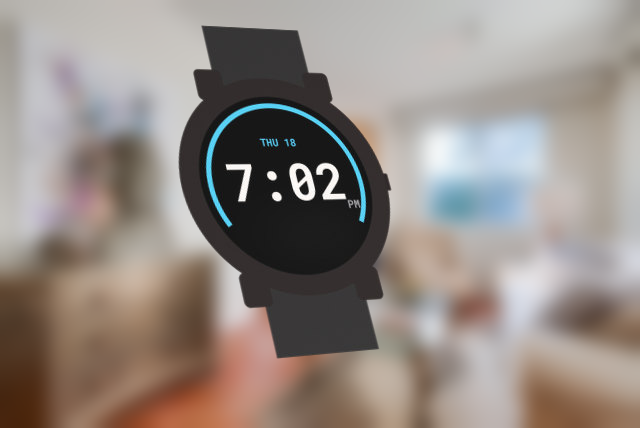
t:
7:02
